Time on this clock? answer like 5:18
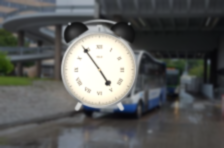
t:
4:54
